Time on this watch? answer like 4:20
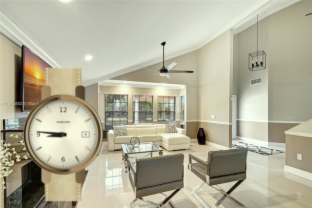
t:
8:46
